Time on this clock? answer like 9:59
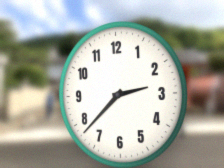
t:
2:38
